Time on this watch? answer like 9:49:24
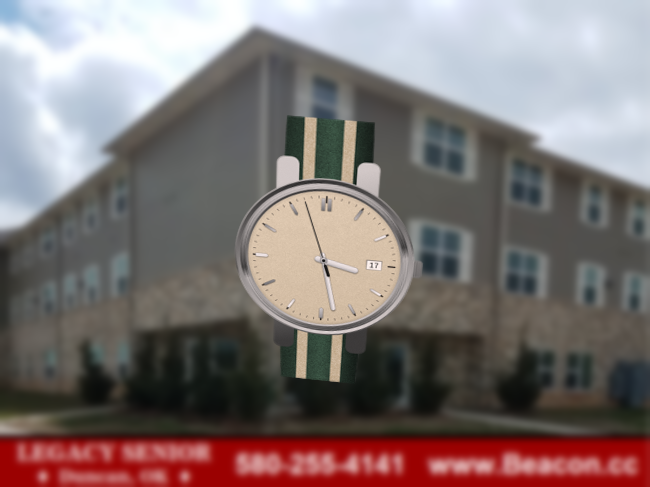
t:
3:27:57
